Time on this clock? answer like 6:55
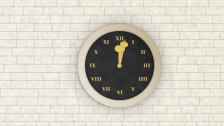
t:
12:02
